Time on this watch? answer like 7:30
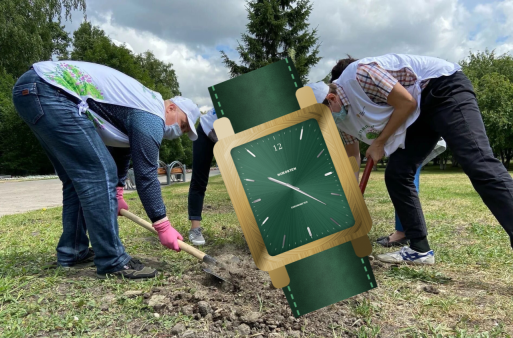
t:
10:23
